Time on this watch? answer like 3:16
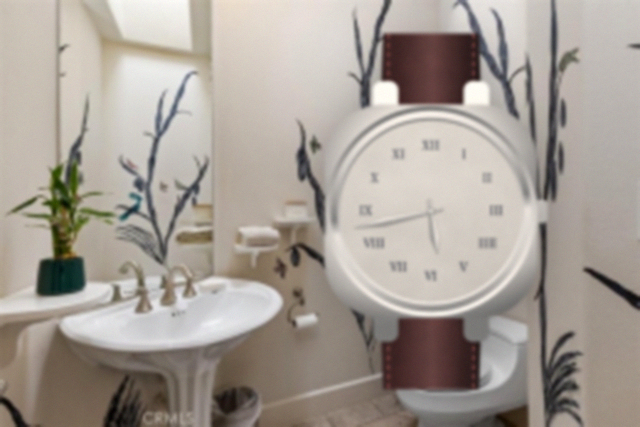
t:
5:43
